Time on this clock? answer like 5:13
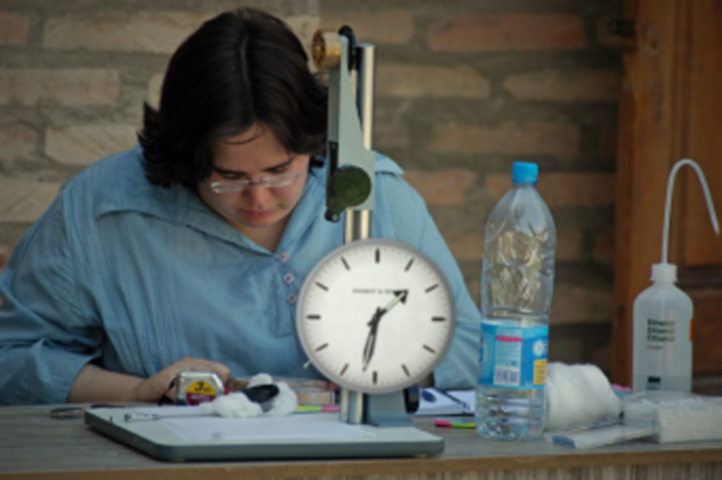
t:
1:32
